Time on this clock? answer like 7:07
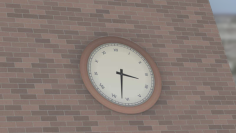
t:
3:32
